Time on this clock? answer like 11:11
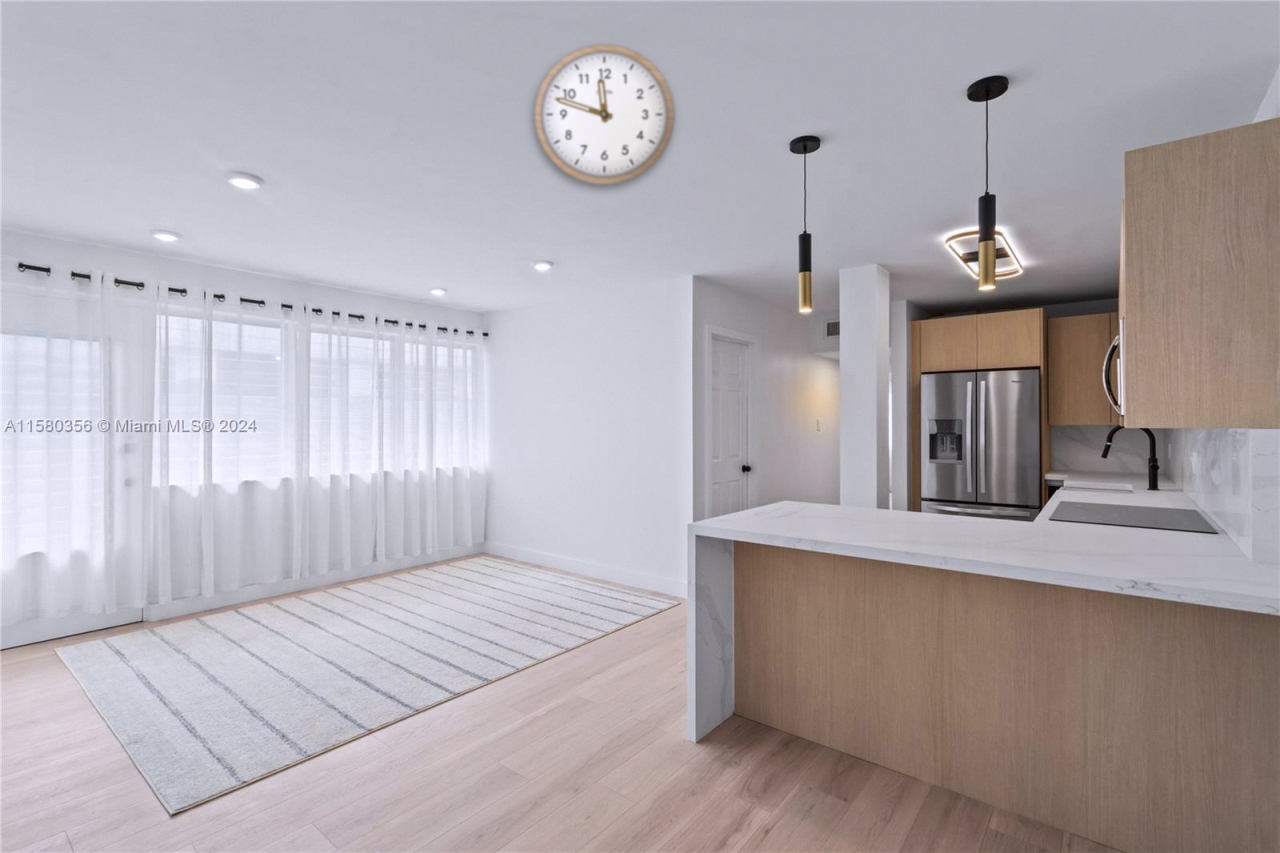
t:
11:48
